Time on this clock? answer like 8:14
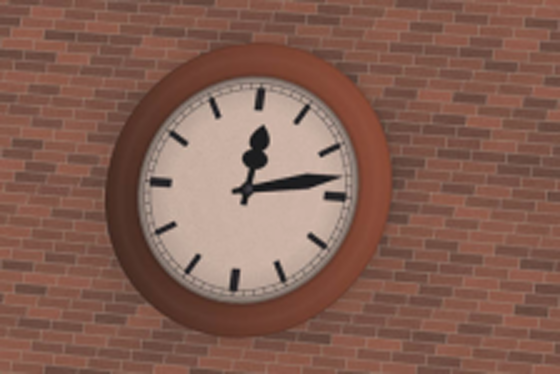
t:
12:13
